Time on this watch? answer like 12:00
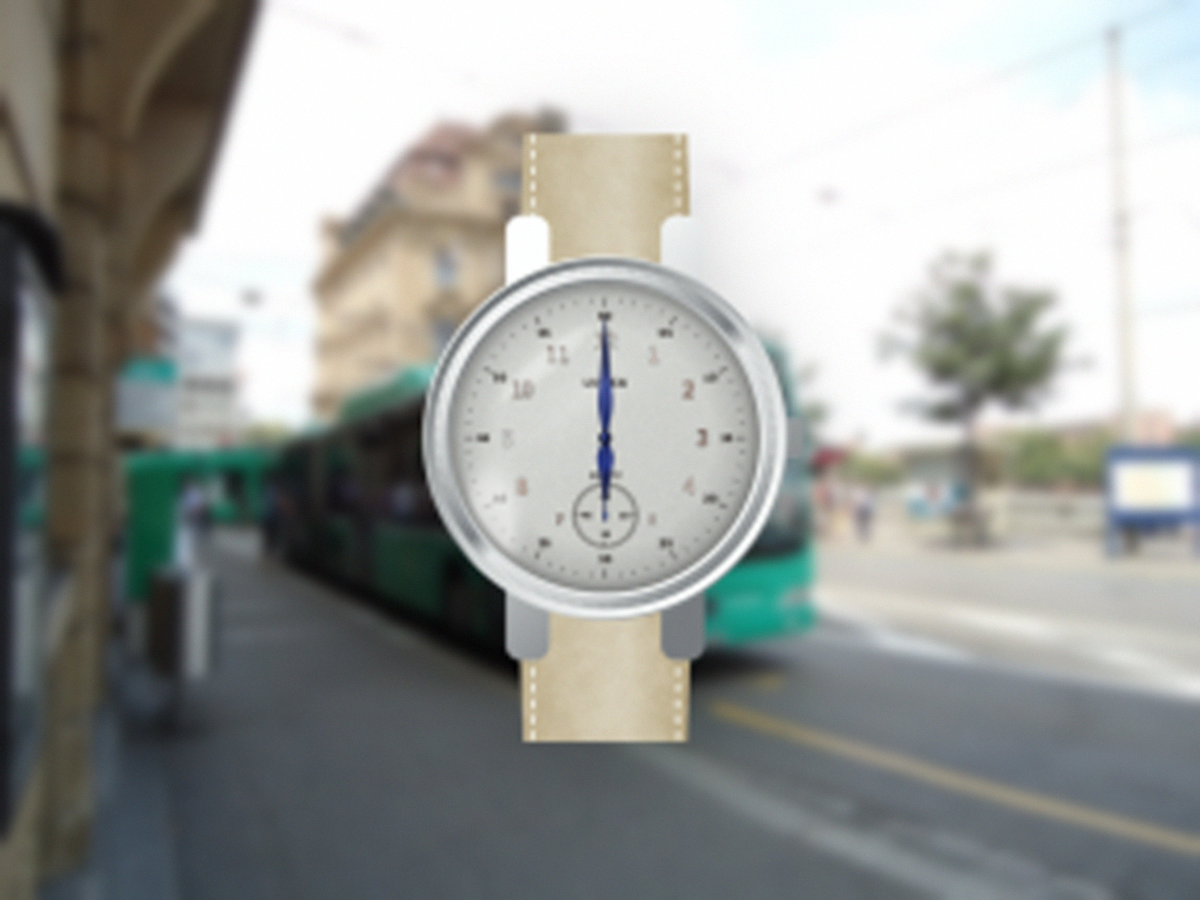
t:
6:00
